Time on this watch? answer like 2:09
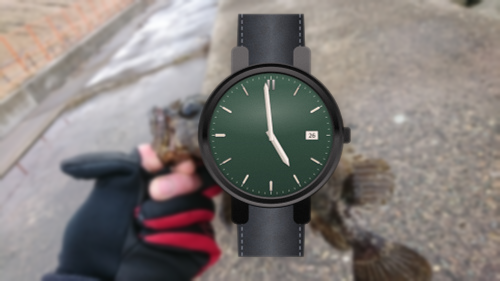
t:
4:59
